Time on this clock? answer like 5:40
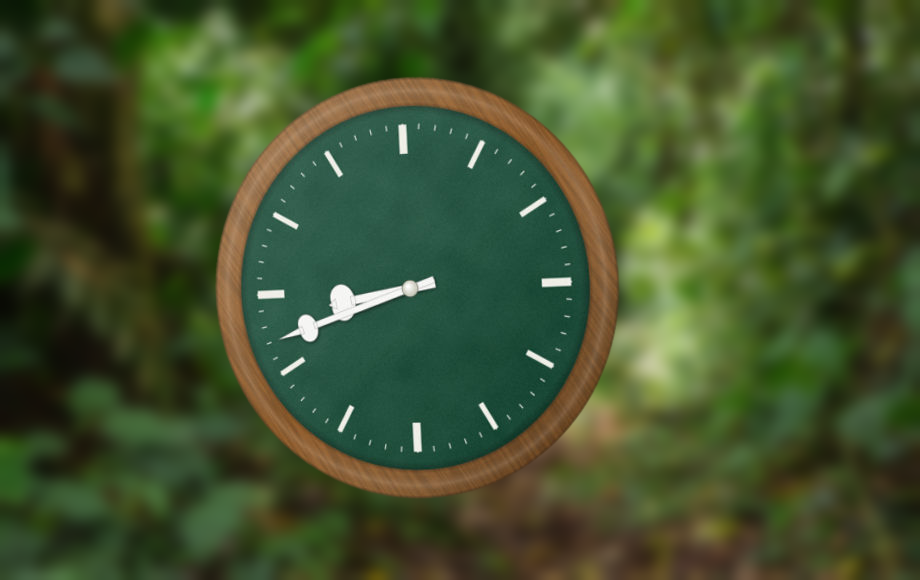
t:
8:42
